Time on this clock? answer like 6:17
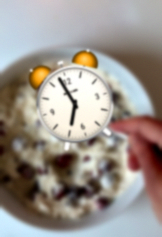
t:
6:58
